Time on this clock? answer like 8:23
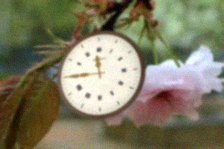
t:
11:45
